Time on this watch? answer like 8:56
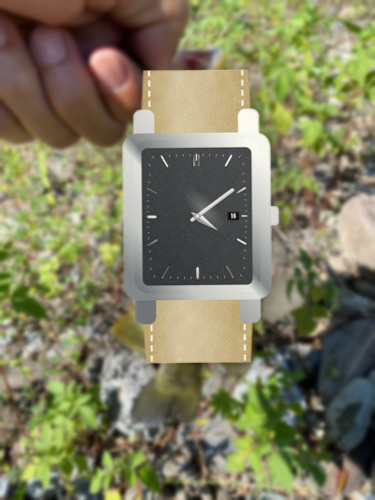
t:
4:09
